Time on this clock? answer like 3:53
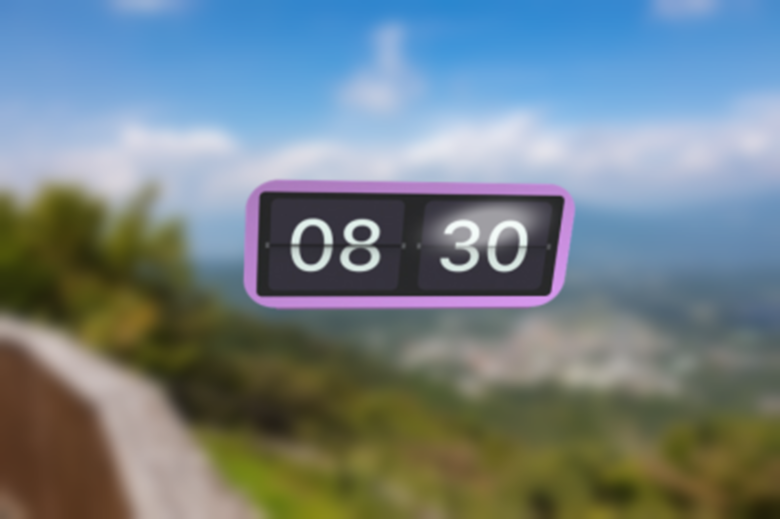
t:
8:30
